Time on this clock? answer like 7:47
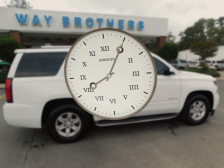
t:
8:05
